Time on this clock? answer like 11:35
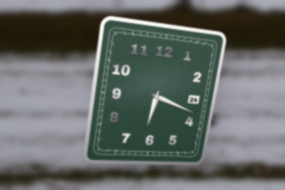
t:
6:18
